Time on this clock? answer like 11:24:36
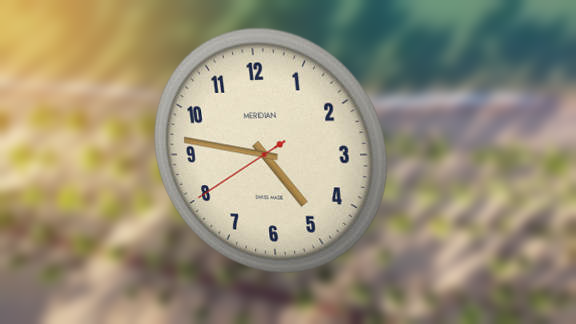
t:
4:46:40
